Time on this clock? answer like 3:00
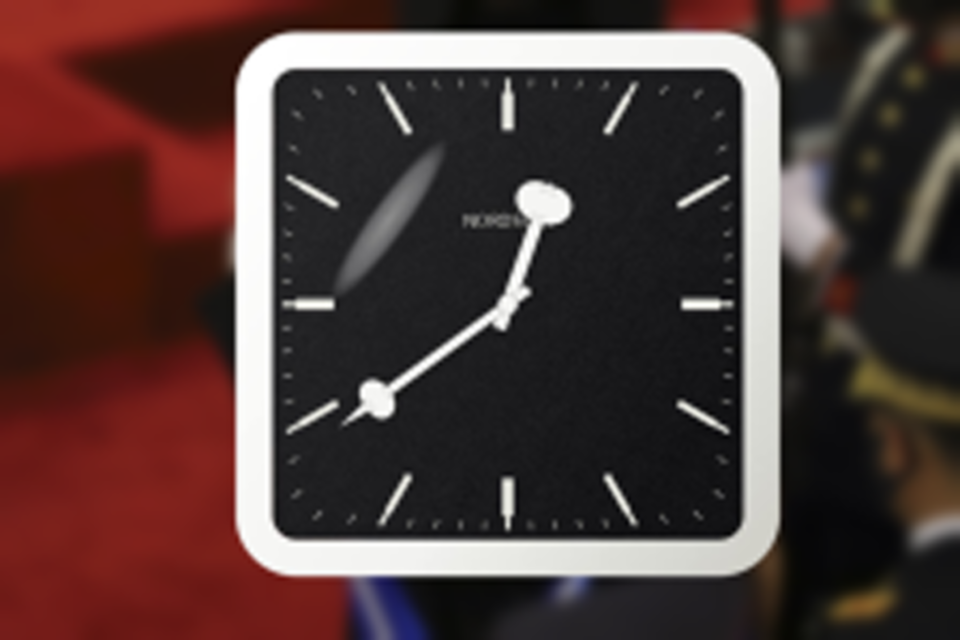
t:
12:39
